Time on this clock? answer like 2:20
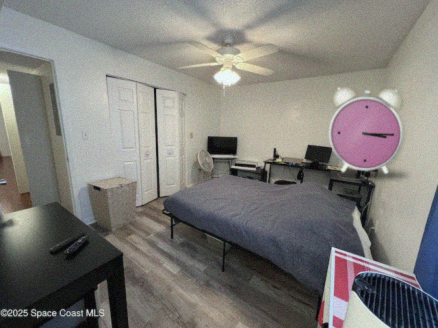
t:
3:15
